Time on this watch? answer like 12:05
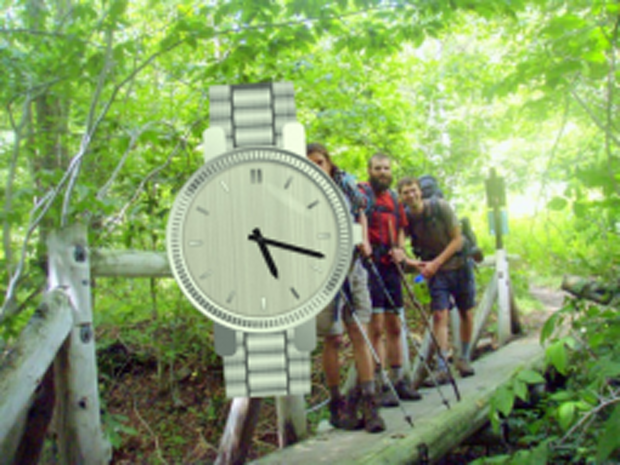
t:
5:18
